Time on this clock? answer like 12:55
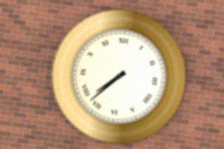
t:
7:37
